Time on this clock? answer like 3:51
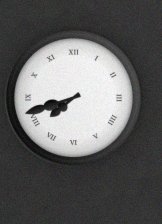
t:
7:42
